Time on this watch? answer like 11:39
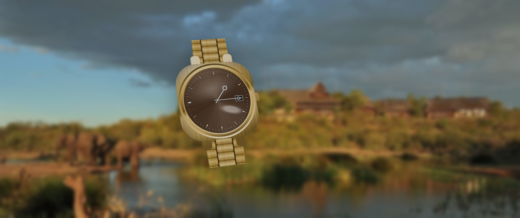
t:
1:15
